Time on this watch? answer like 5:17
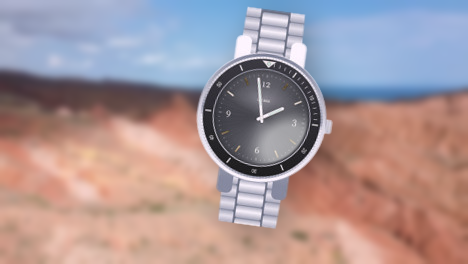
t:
1:58
